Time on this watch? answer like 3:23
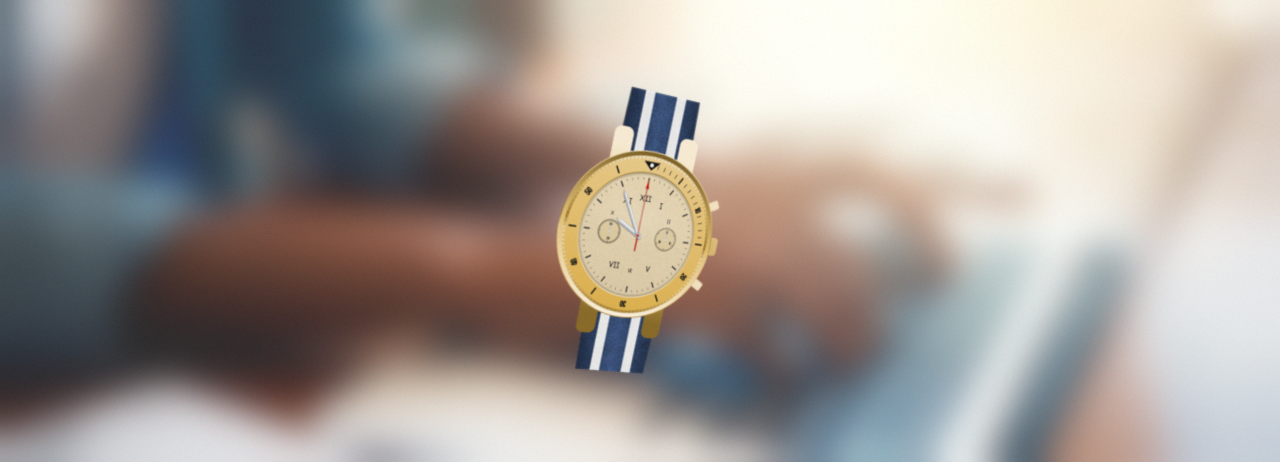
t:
9:55
